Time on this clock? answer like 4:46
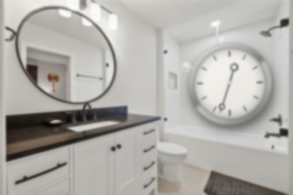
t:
12:33
